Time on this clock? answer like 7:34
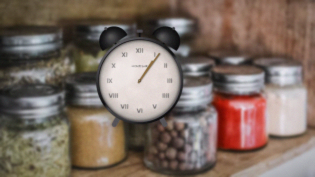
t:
1:06
